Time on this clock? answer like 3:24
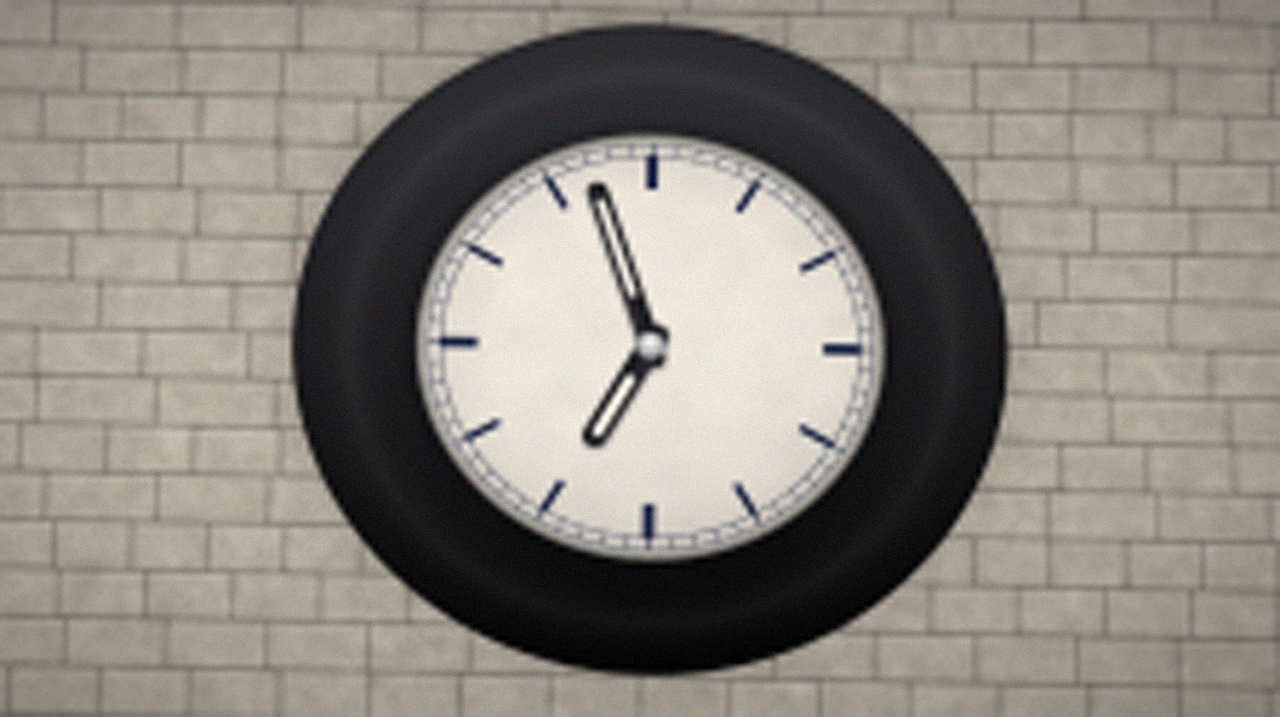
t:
6:57
